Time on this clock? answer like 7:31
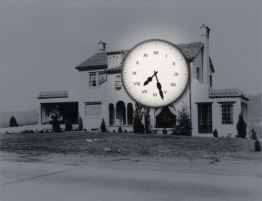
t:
7:27
